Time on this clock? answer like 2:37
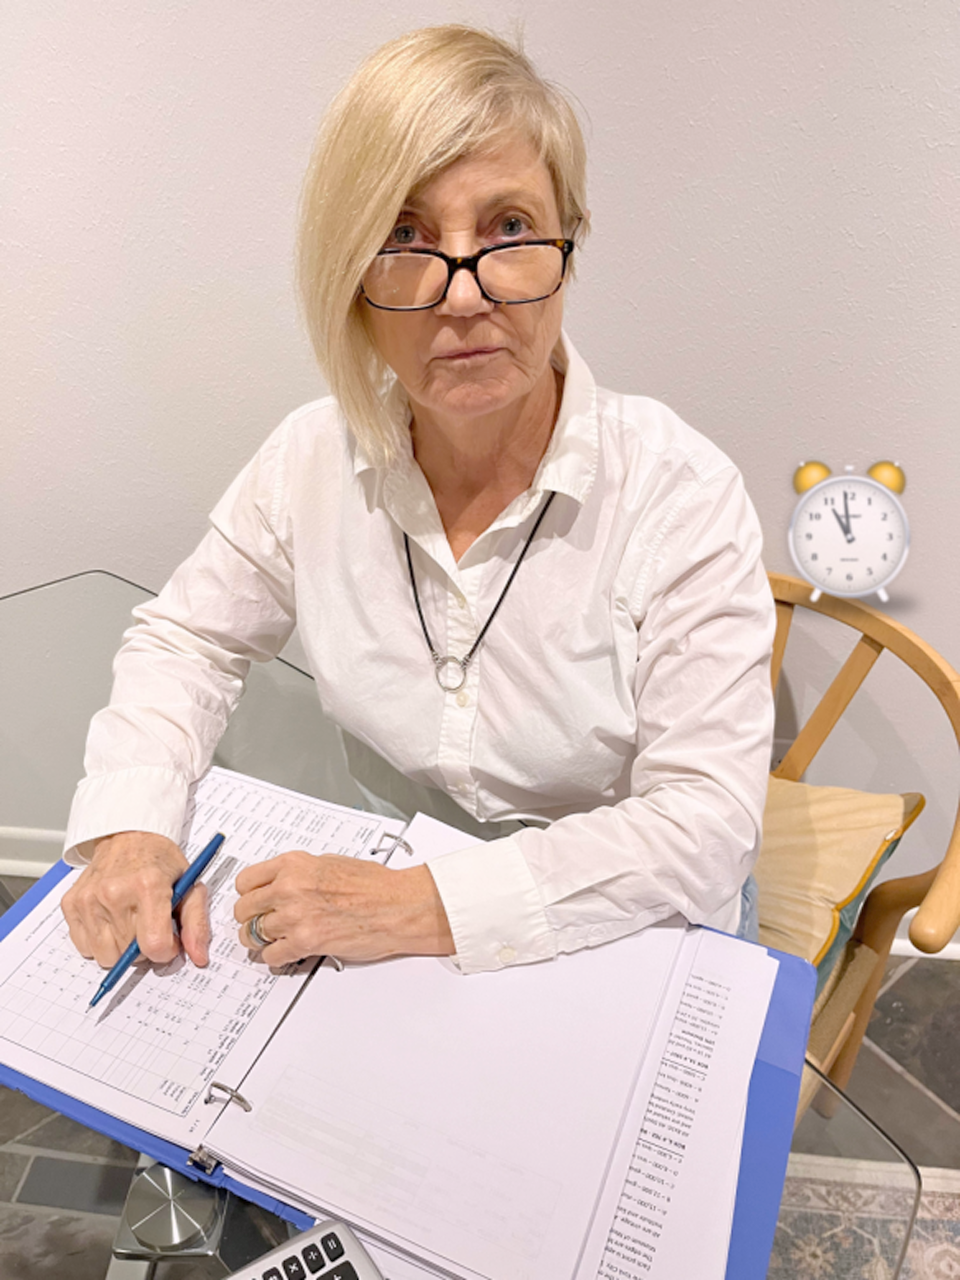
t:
10:59
